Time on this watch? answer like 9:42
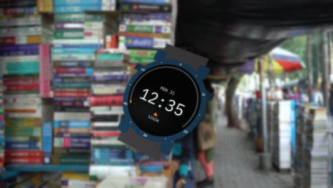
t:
12:35
